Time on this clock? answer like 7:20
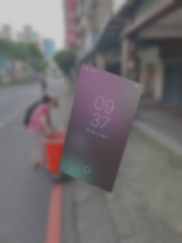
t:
9:37
